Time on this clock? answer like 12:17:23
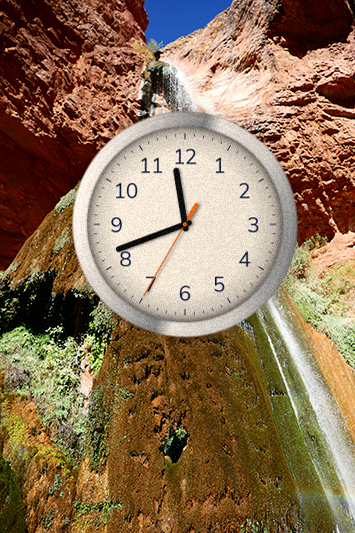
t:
11:41:35
